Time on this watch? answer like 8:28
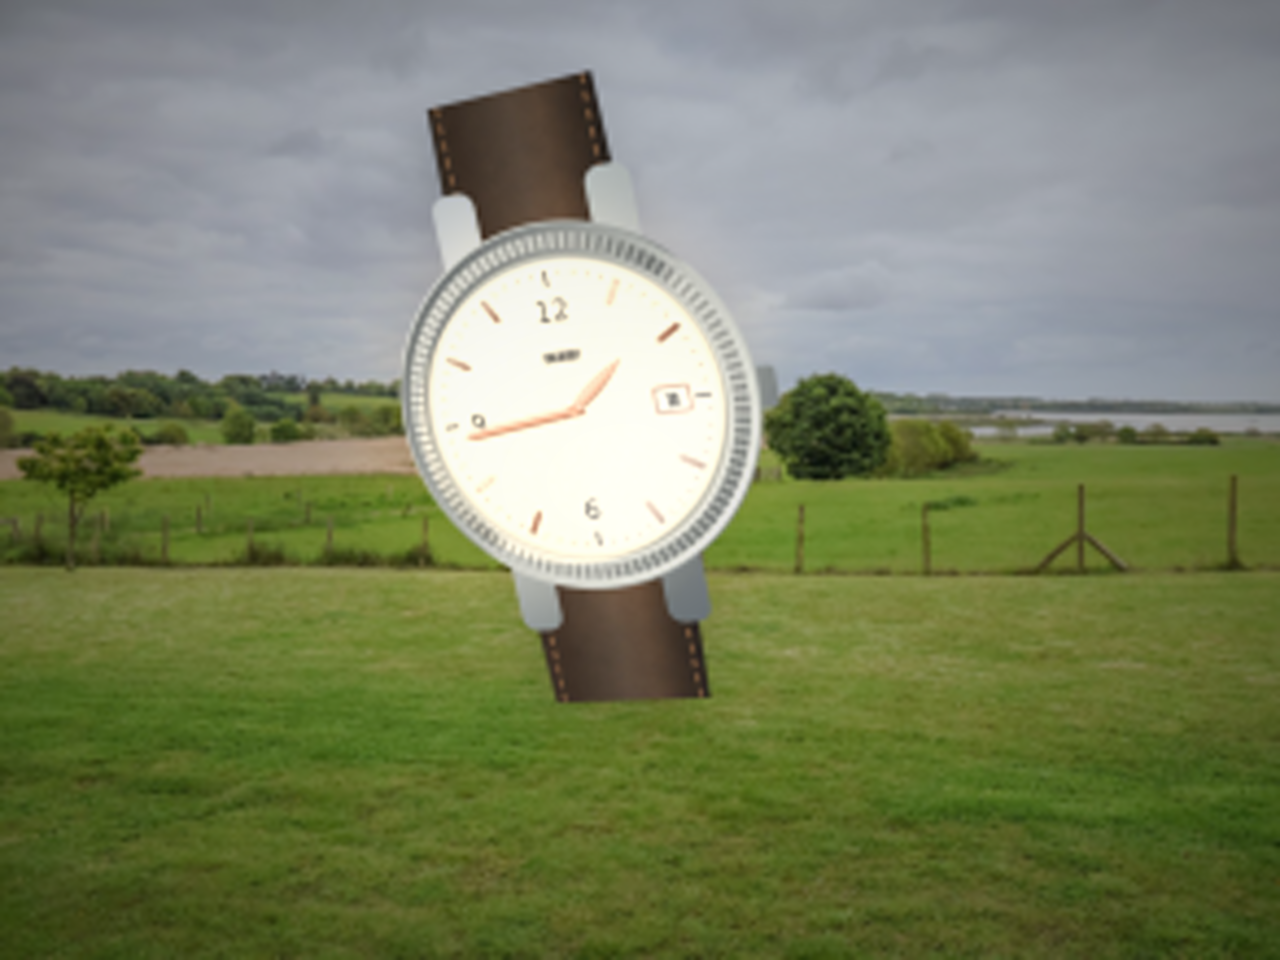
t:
1:44
